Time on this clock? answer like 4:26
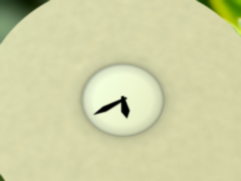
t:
5:40
